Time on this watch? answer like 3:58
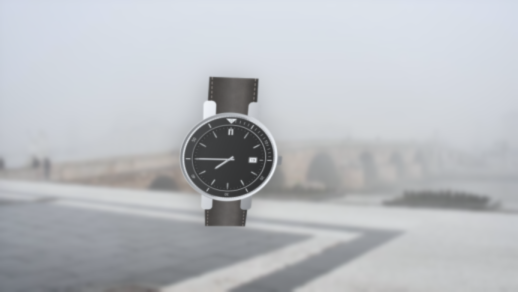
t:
7:45
